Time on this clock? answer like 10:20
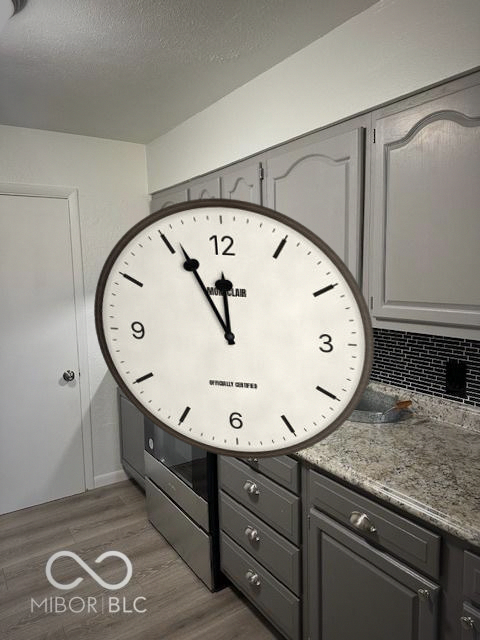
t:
11:56
